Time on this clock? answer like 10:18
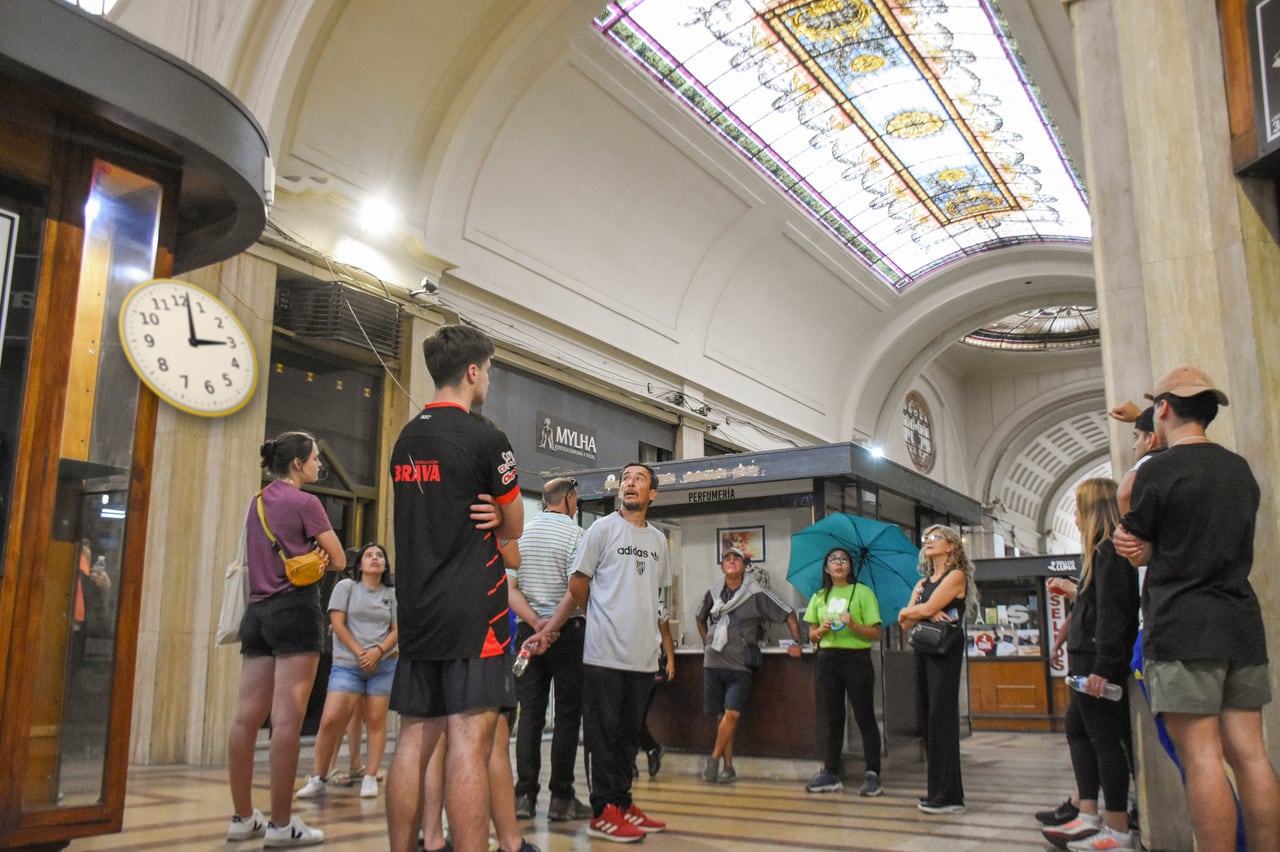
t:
3:02
